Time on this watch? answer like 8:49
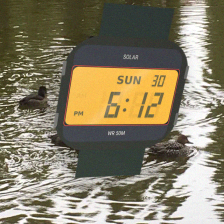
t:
6:12
